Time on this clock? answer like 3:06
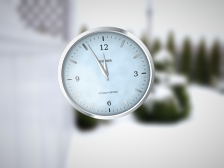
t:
11:56
